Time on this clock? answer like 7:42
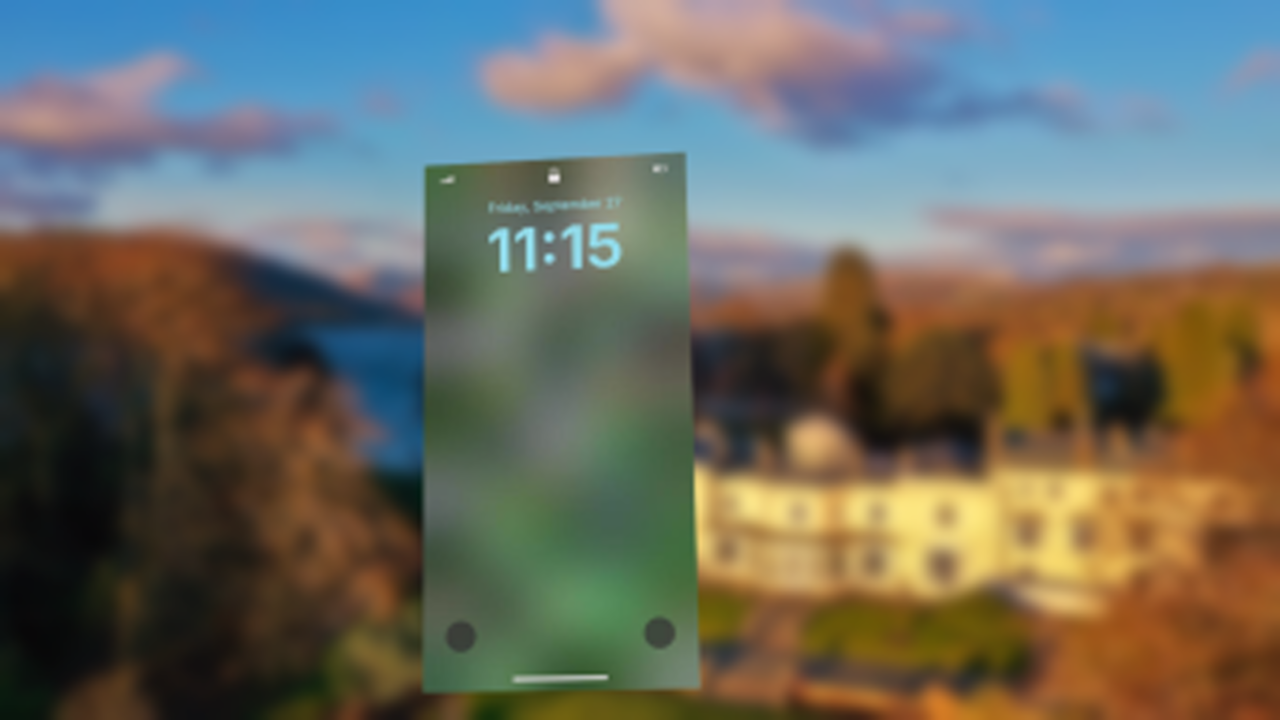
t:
11:15
